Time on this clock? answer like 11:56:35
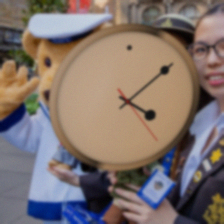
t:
4:08:24
